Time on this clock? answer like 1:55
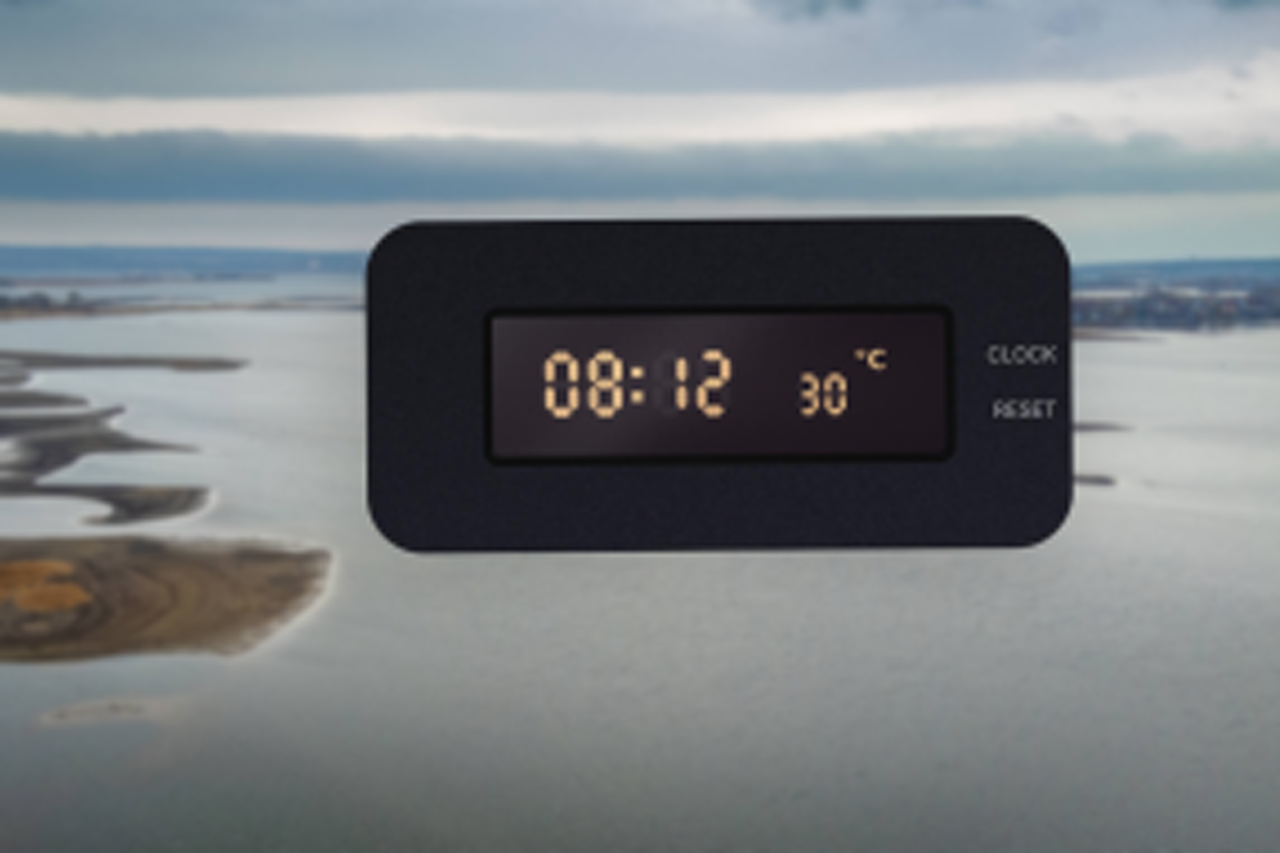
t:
8:12
